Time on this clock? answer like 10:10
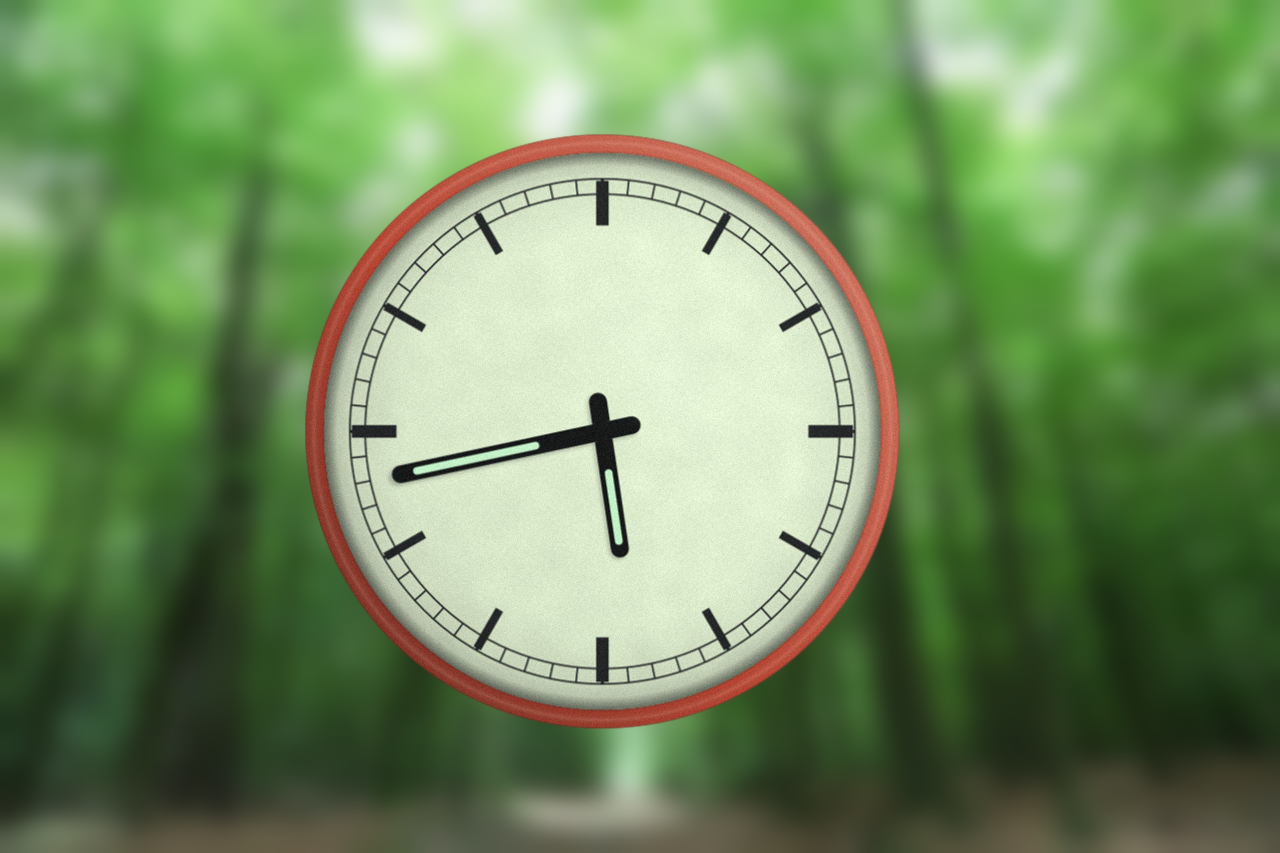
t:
5:43
